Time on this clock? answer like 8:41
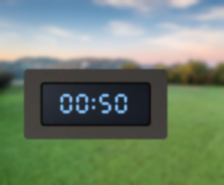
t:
0:50
